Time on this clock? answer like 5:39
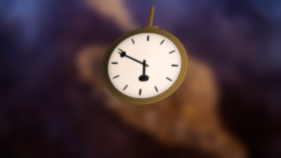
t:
5:49
